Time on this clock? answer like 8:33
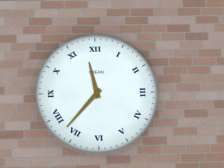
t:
11:37
